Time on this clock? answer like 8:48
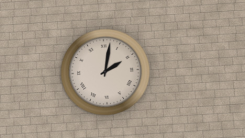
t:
2:02
